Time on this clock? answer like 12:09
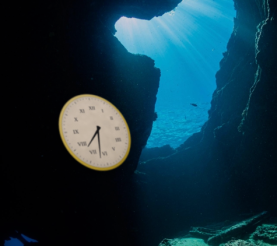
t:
7:32
